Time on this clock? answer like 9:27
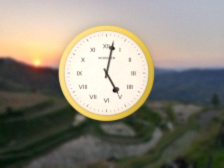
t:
5:02
